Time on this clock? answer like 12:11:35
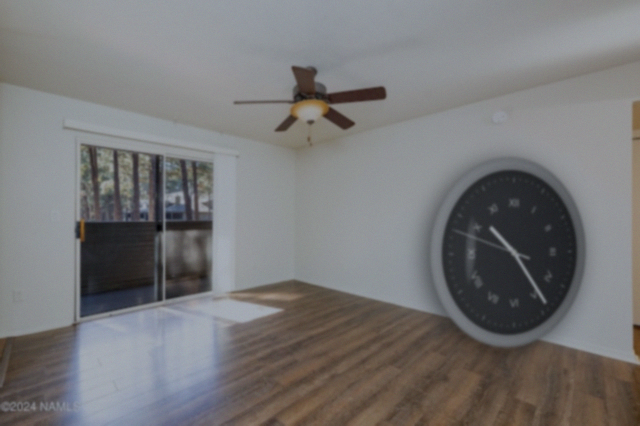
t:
10:23:48
